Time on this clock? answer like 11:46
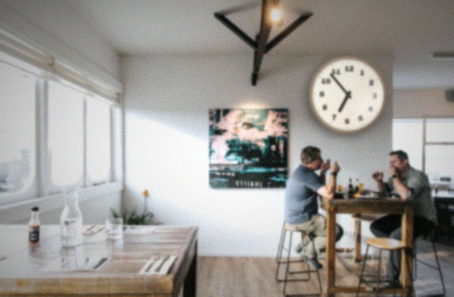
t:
6:53
